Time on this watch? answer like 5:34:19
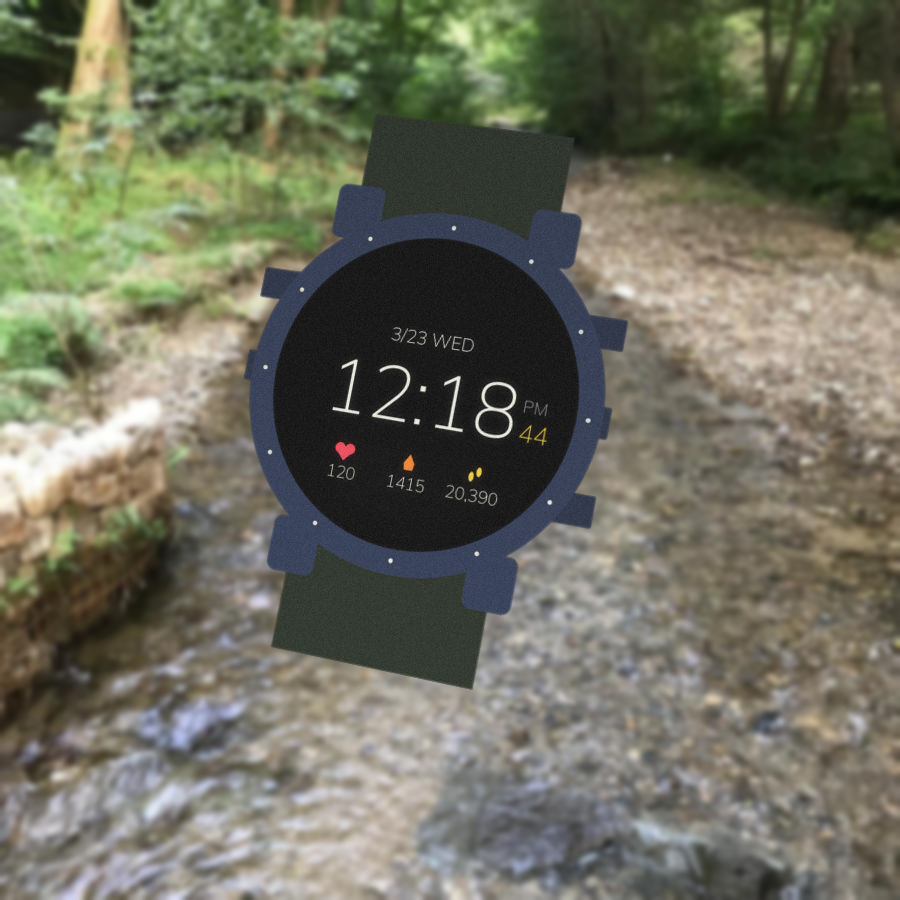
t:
12:18:44
